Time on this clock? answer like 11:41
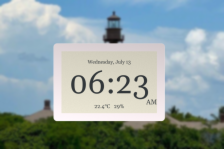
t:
6:23
